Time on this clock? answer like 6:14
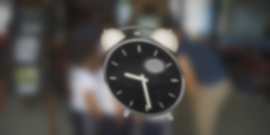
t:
9:29
